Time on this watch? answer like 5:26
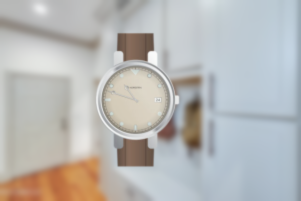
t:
10:48
